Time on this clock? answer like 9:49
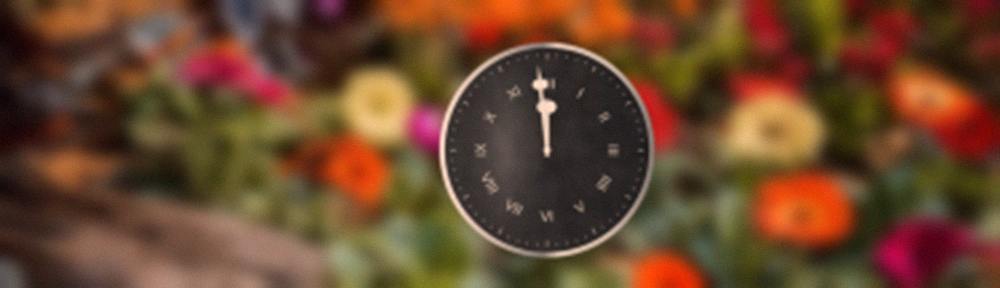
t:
11:59
